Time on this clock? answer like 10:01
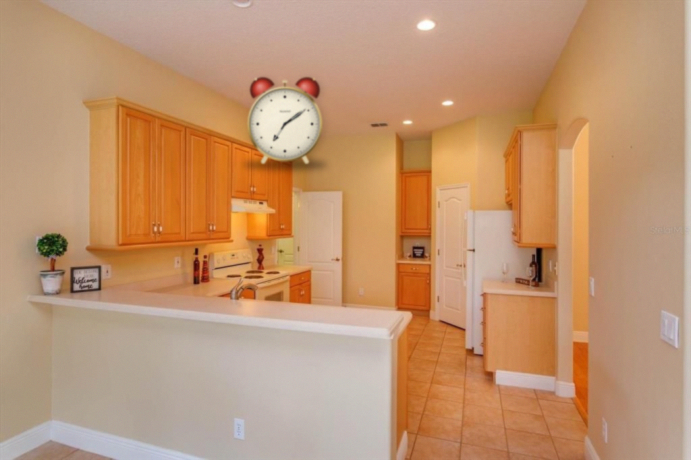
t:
7:09
